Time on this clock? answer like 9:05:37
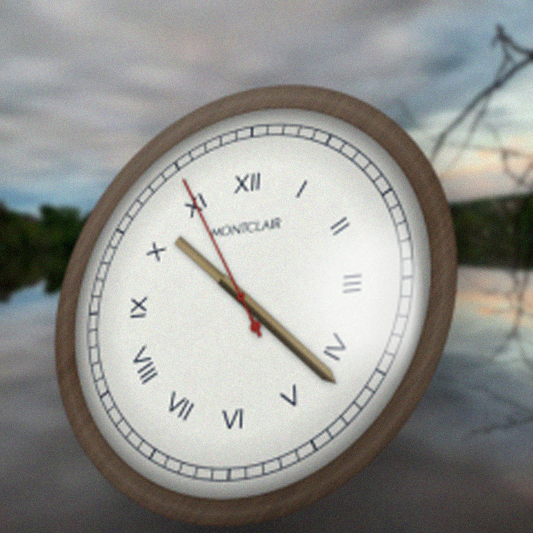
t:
10:21:55
